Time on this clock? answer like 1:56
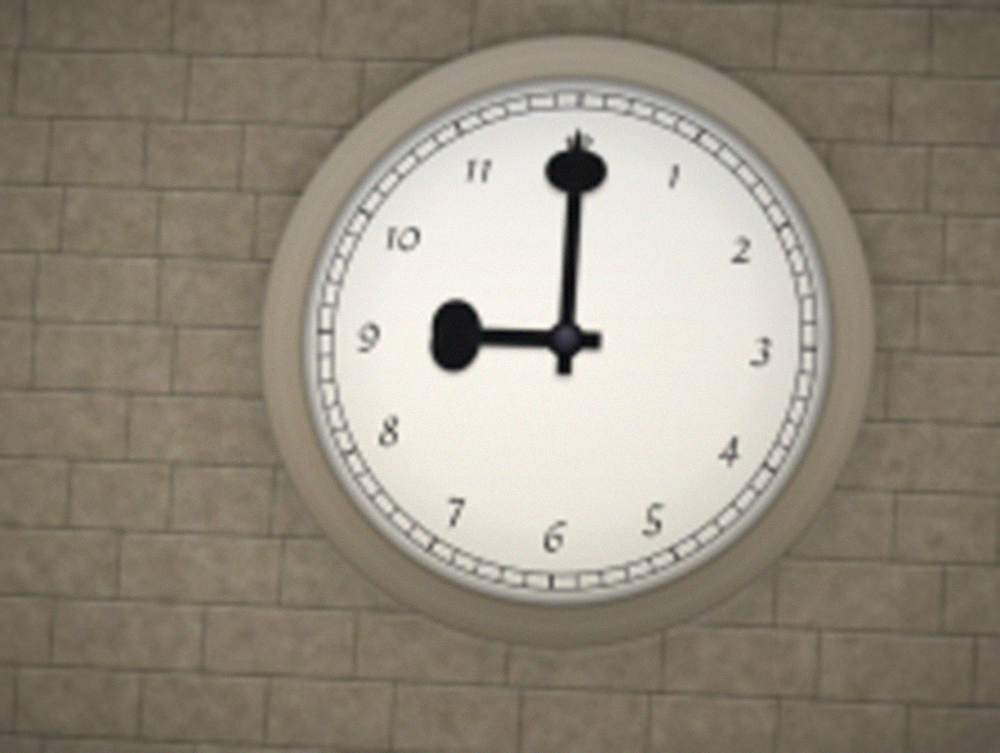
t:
9:00
